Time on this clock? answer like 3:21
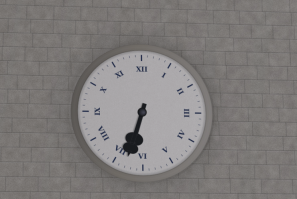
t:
6:33
